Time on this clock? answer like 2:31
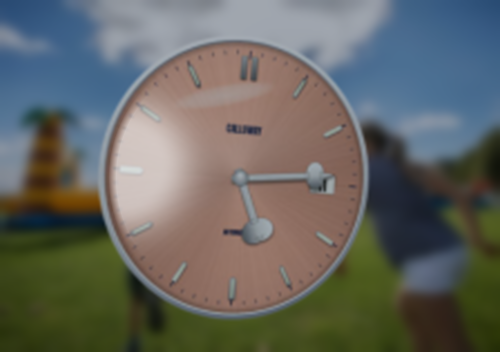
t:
5:14
